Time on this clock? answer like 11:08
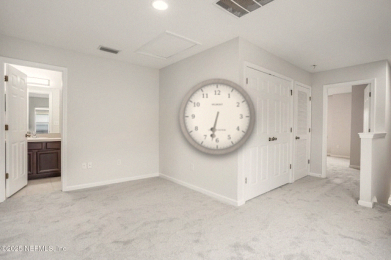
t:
6:32
